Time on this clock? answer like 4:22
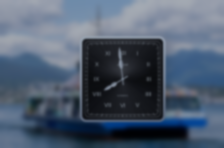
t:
7:59
